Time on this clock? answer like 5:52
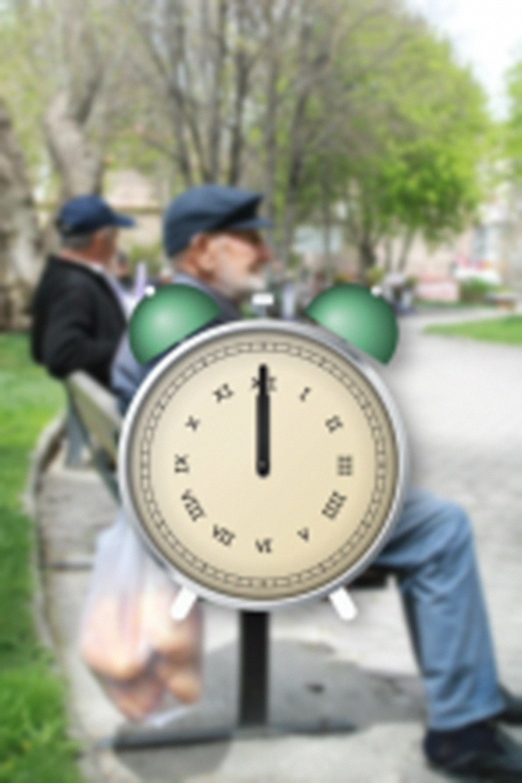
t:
12:00
